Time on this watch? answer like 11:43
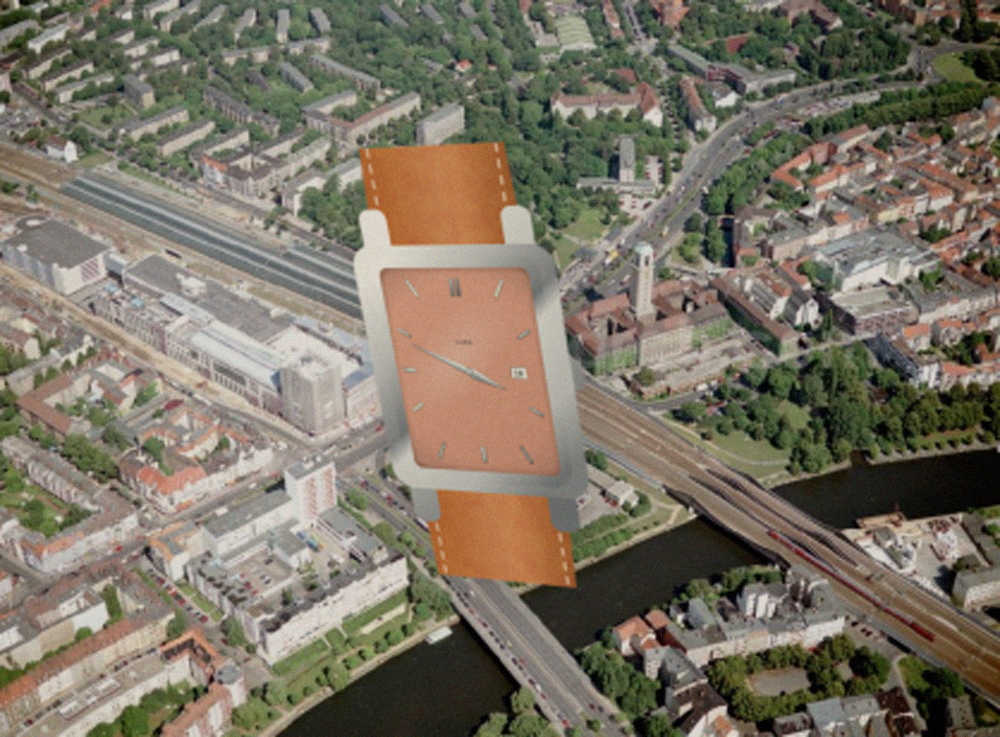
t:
3:49
